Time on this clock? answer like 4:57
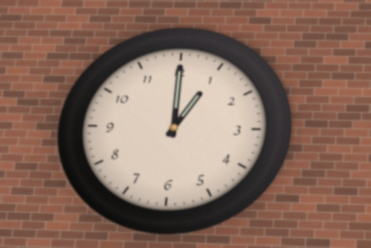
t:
1:00
